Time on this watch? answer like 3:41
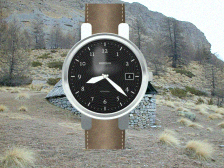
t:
8:22
